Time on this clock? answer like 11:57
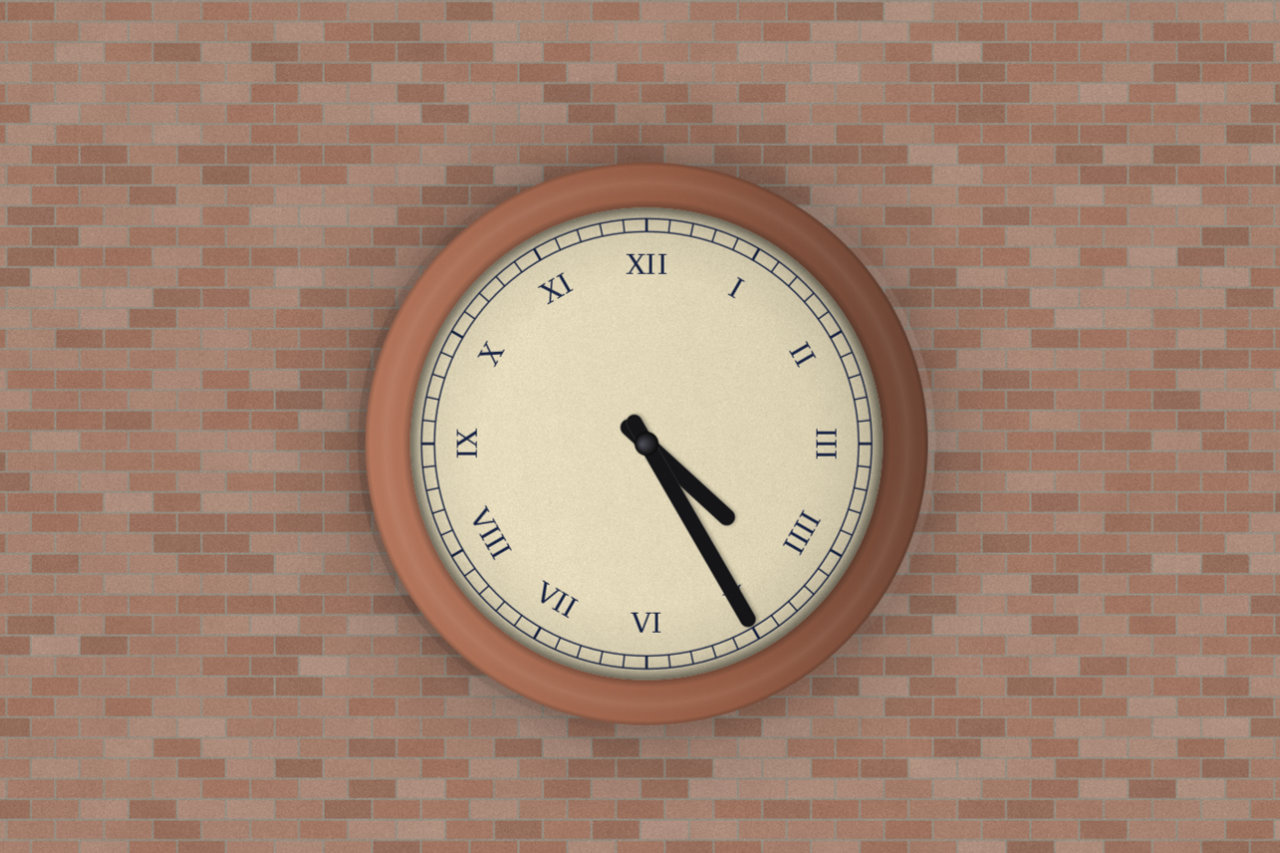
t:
4:25
